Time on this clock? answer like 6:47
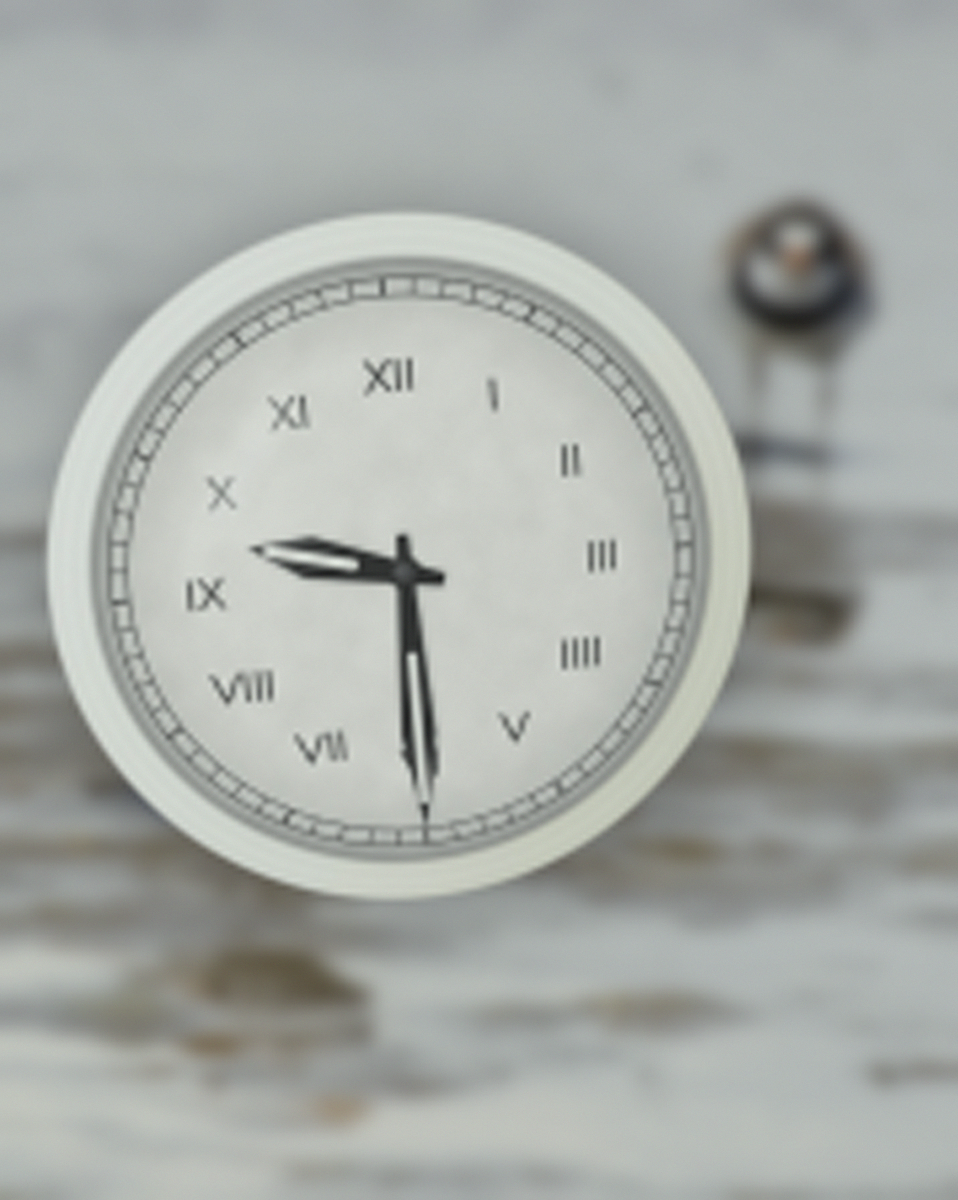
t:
9:30
